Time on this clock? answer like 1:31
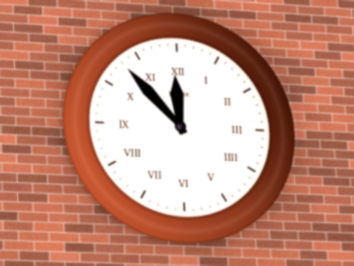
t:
11:53
